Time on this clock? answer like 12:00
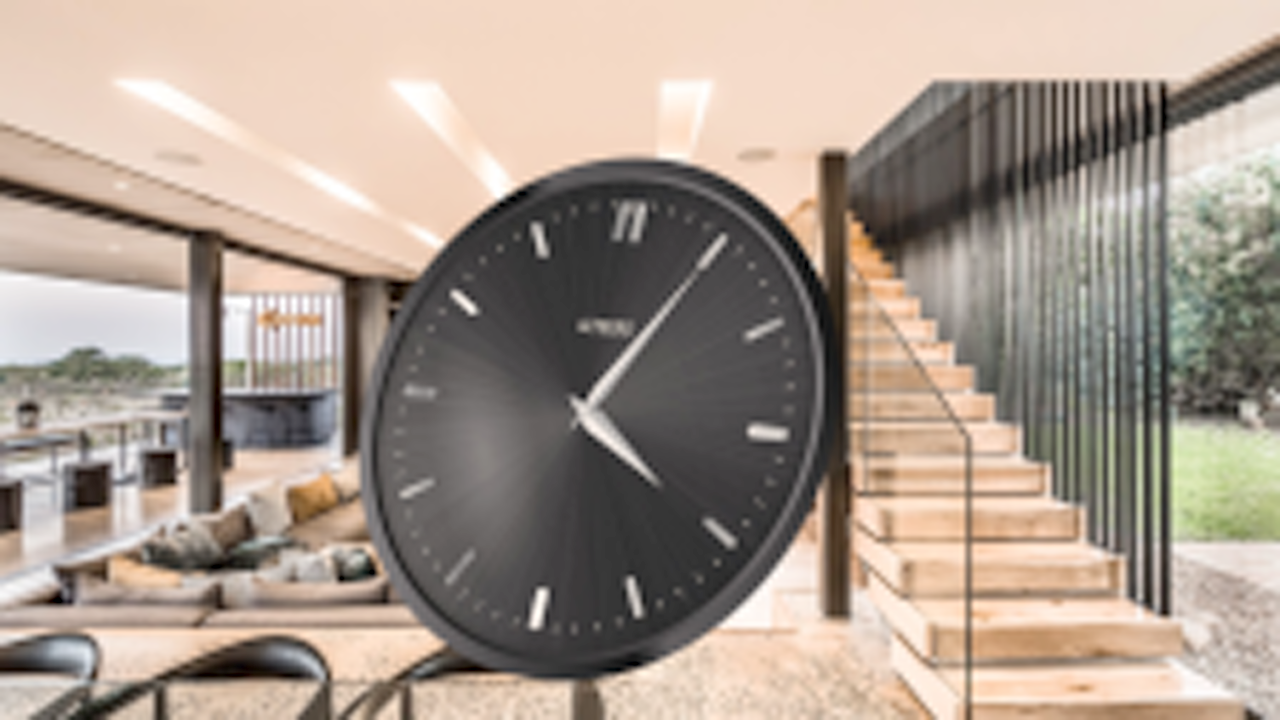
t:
4:05
